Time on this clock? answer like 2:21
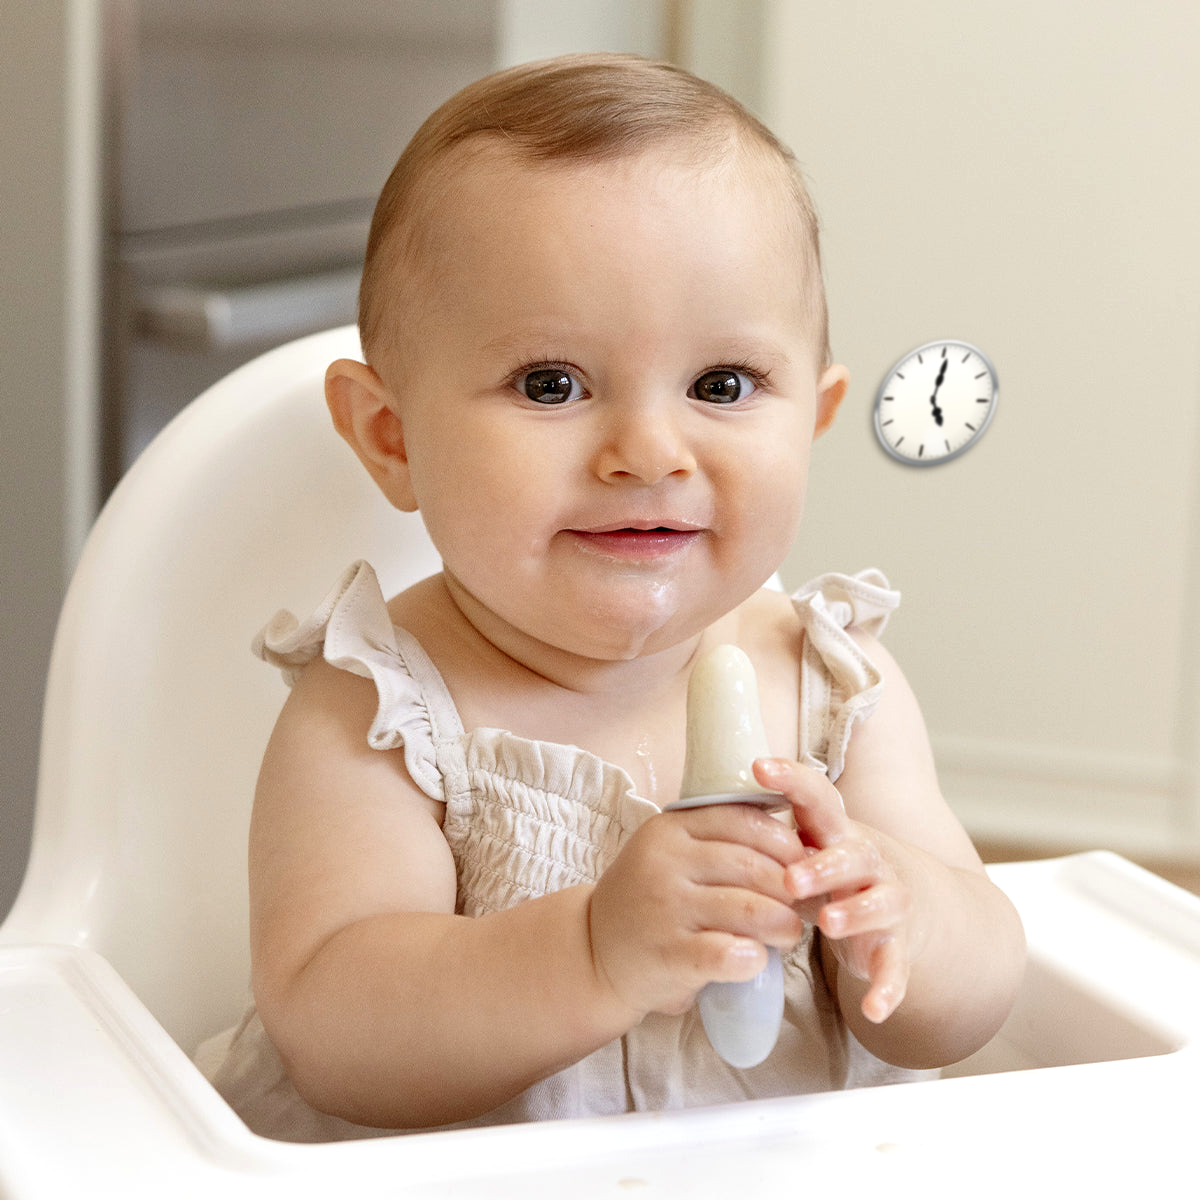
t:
5:01
